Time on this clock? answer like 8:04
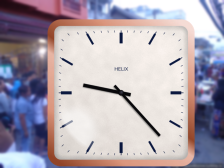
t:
9:23
